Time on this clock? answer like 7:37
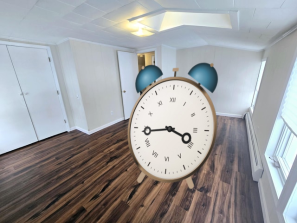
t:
3:44
